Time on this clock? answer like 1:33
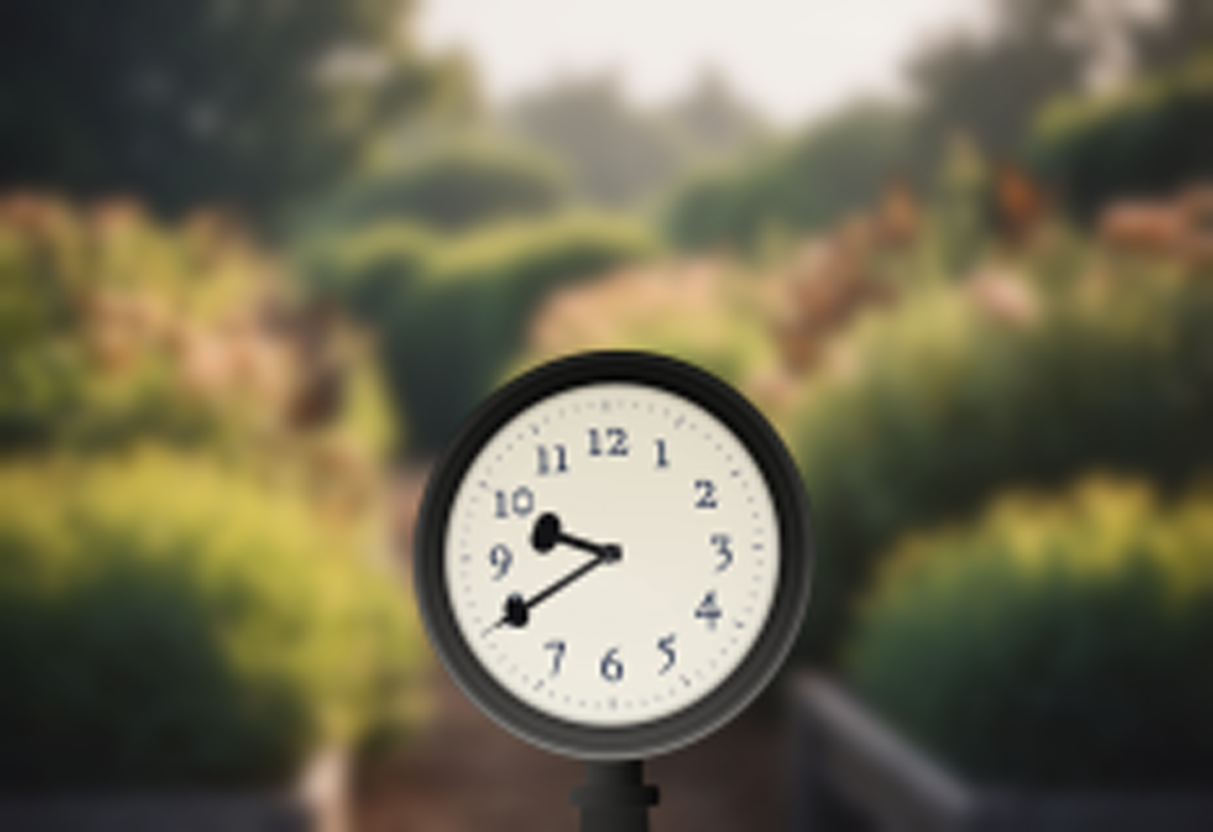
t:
9:40
